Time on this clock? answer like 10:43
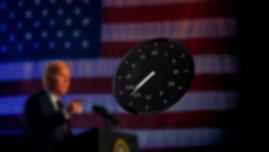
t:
7:37
